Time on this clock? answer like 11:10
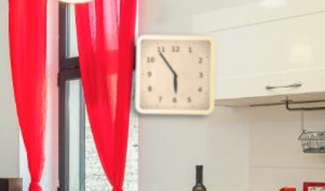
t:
5:54
